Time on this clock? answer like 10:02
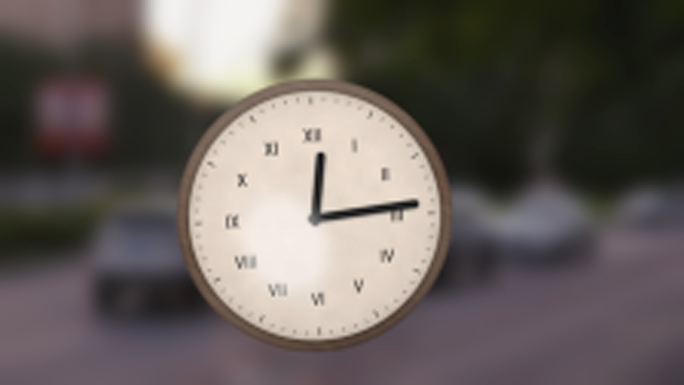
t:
12:14
